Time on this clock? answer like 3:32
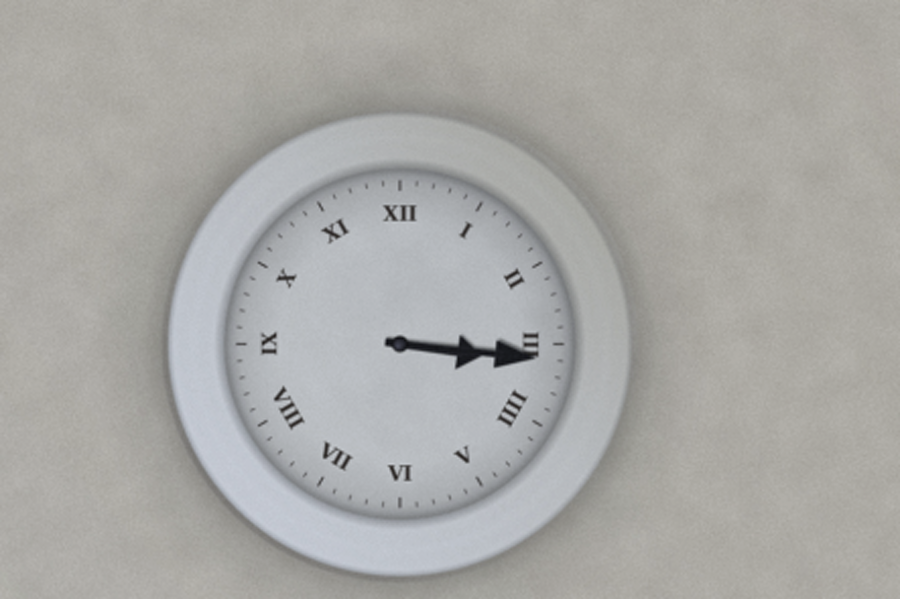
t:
3:16
